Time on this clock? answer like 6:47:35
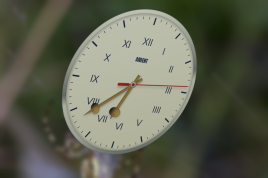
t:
6:38:14
